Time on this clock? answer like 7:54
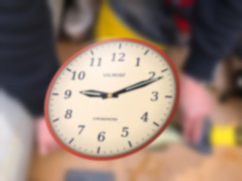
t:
9:11
